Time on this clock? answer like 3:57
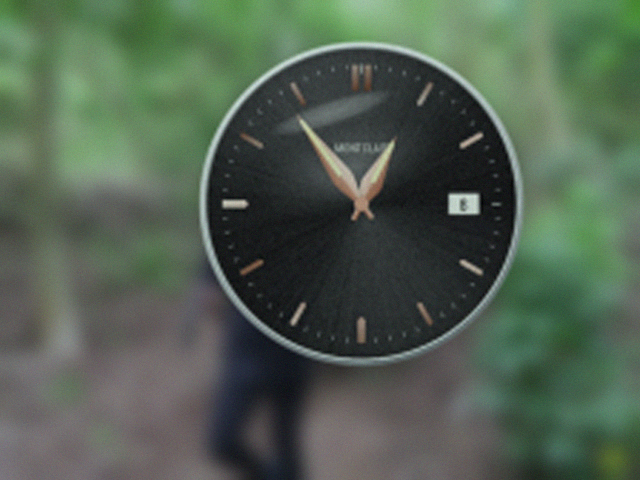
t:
12:54
